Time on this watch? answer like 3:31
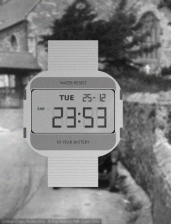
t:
23:53
